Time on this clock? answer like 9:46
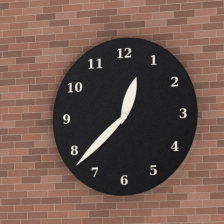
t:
12:38
